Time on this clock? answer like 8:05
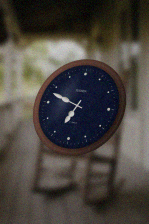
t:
6:48
